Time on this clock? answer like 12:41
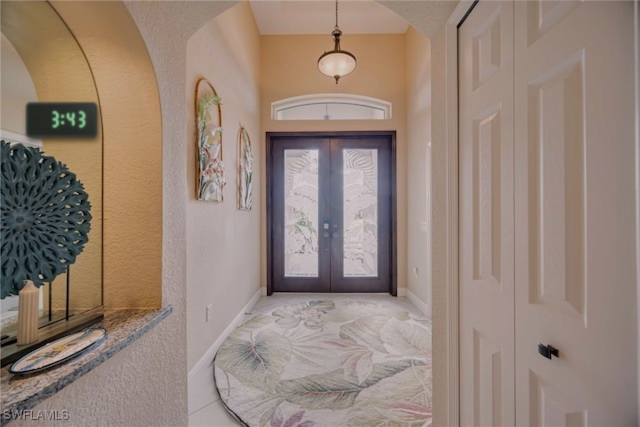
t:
3:43
